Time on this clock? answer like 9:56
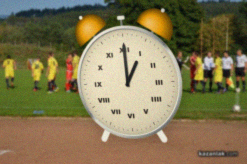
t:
1:00
